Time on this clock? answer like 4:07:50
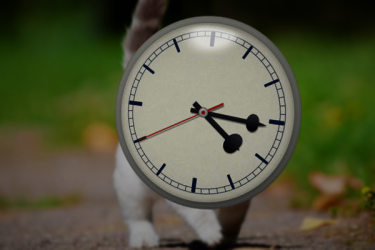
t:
4:15:40
